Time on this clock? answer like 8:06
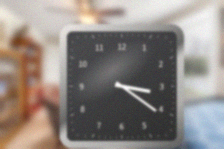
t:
3:21
